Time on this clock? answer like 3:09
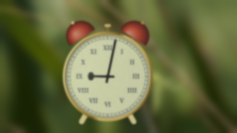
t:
9:02
